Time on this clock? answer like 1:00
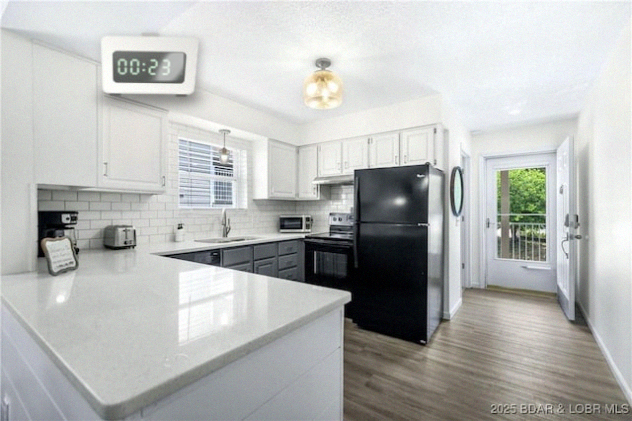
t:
0:23
